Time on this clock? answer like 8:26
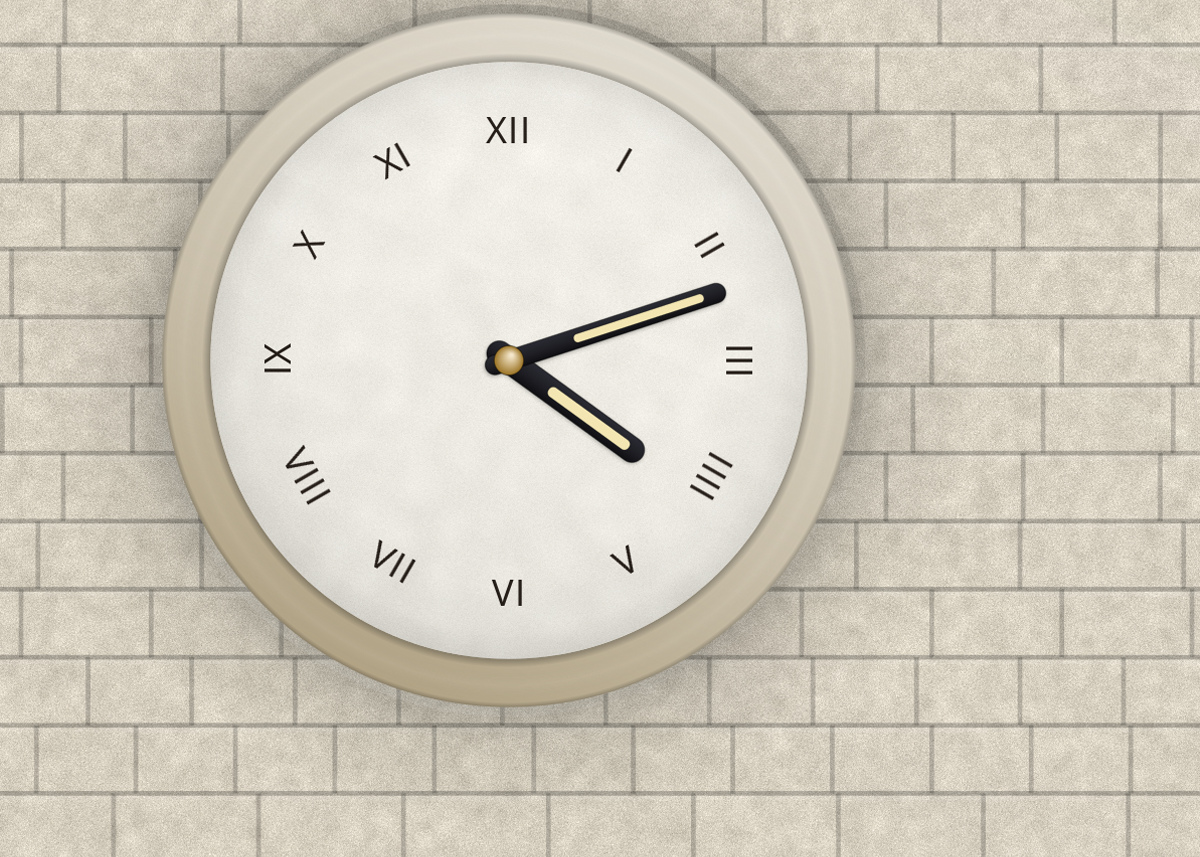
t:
4:12
